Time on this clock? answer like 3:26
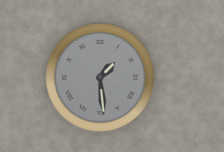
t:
1:29
